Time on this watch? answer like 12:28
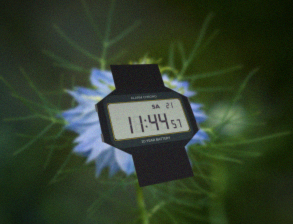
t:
11:44
